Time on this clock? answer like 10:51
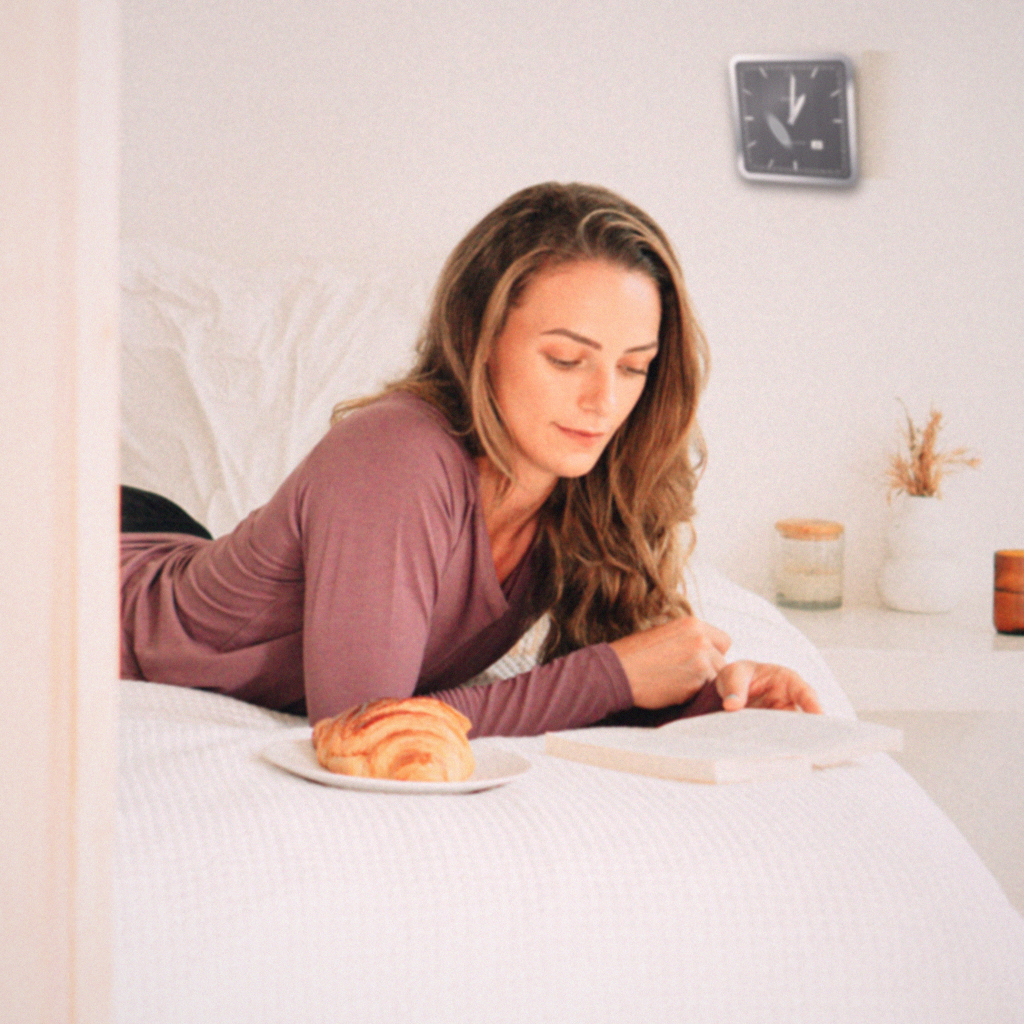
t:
1:01
